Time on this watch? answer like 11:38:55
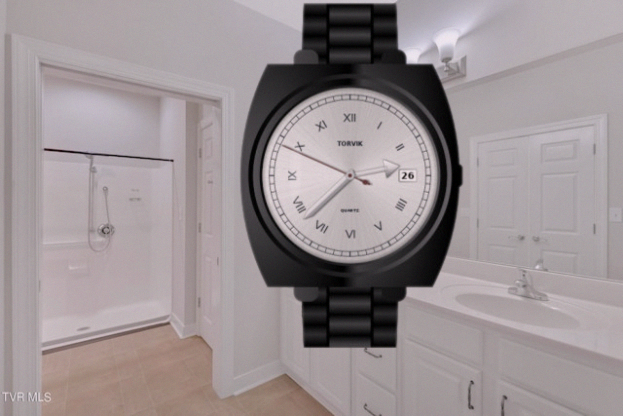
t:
2:37:49
